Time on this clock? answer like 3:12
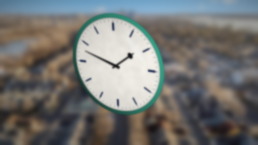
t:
1:48
